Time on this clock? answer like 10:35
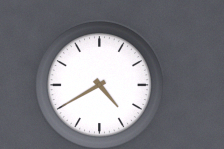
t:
4:40
